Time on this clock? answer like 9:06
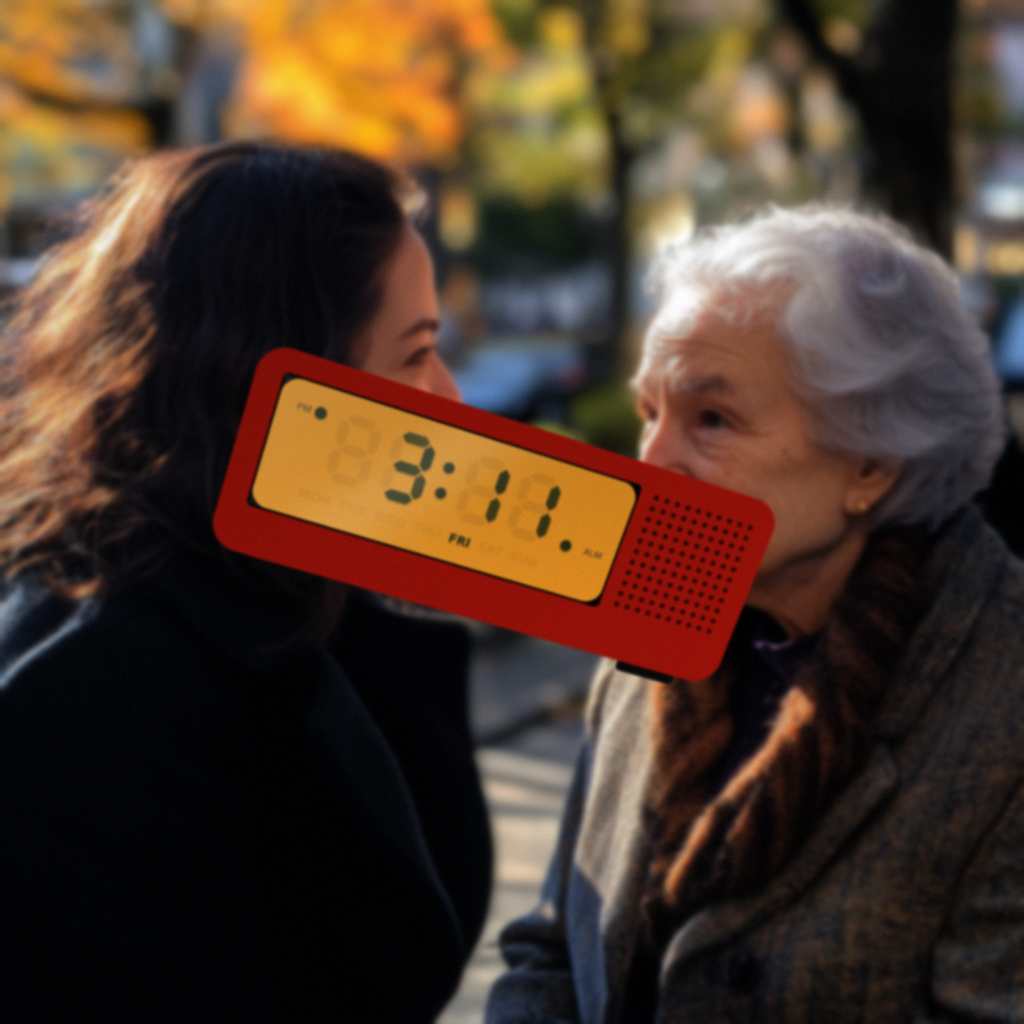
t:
3:11
